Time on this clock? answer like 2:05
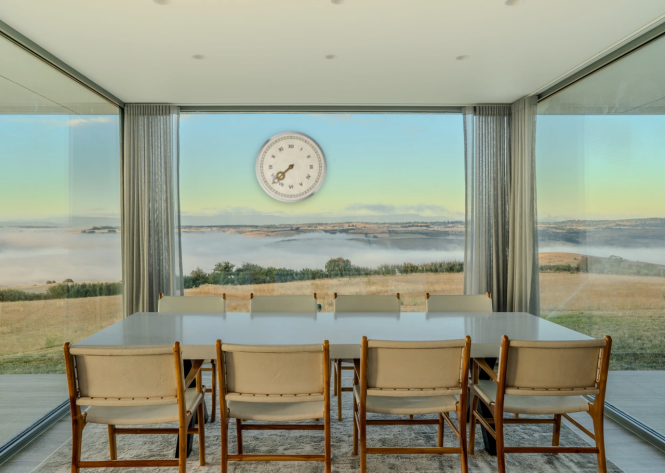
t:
7:38
